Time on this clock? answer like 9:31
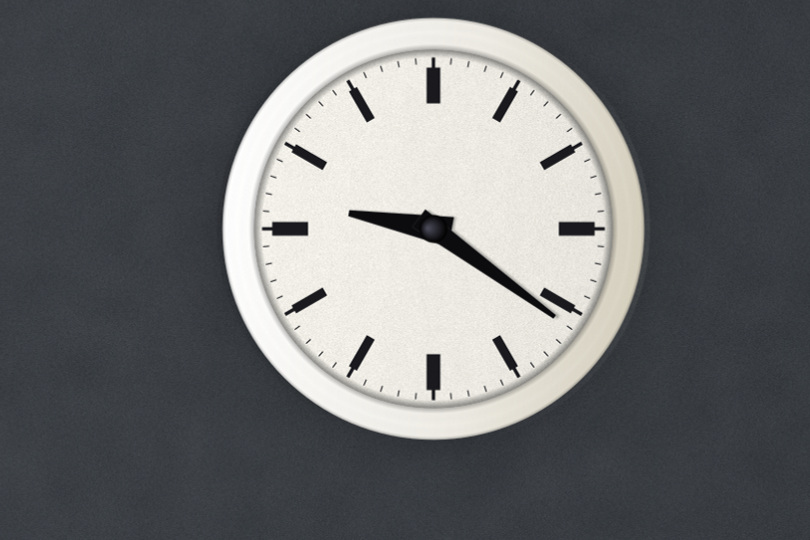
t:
9:21
